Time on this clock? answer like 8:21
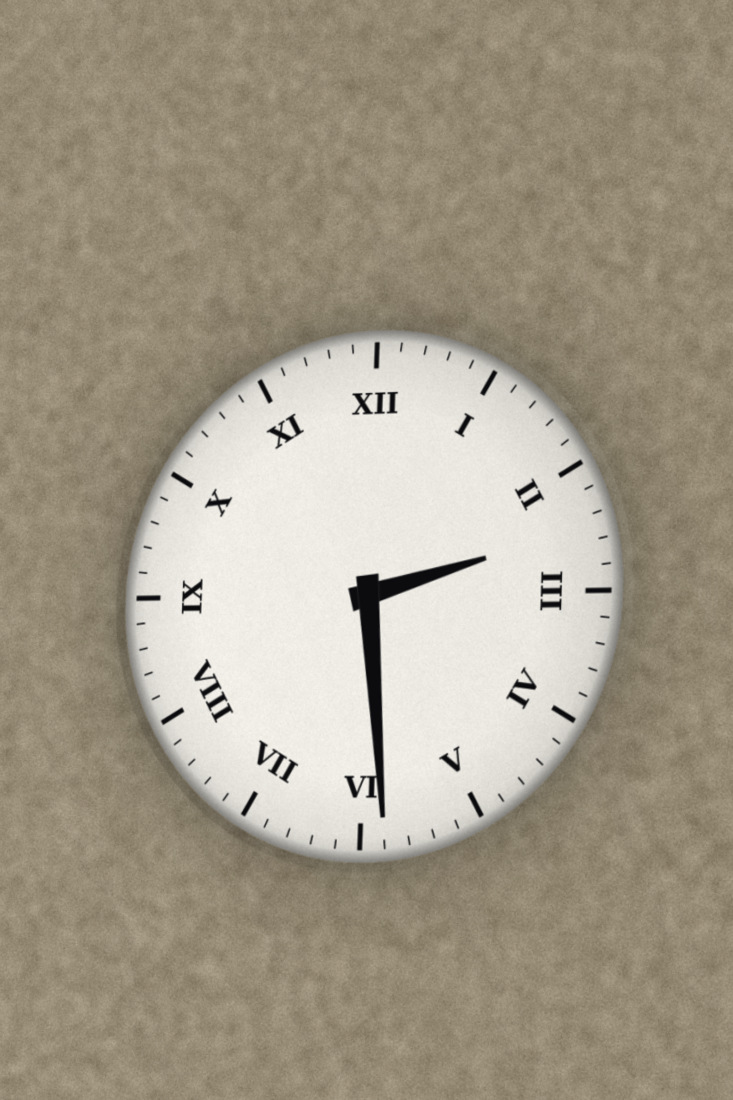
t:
2:29
